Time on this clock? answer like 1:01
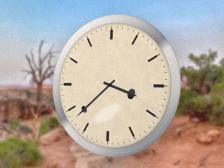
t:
3:38
